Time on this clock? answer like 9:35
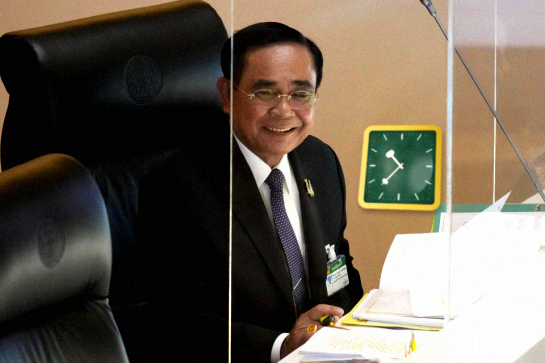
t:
10:37
